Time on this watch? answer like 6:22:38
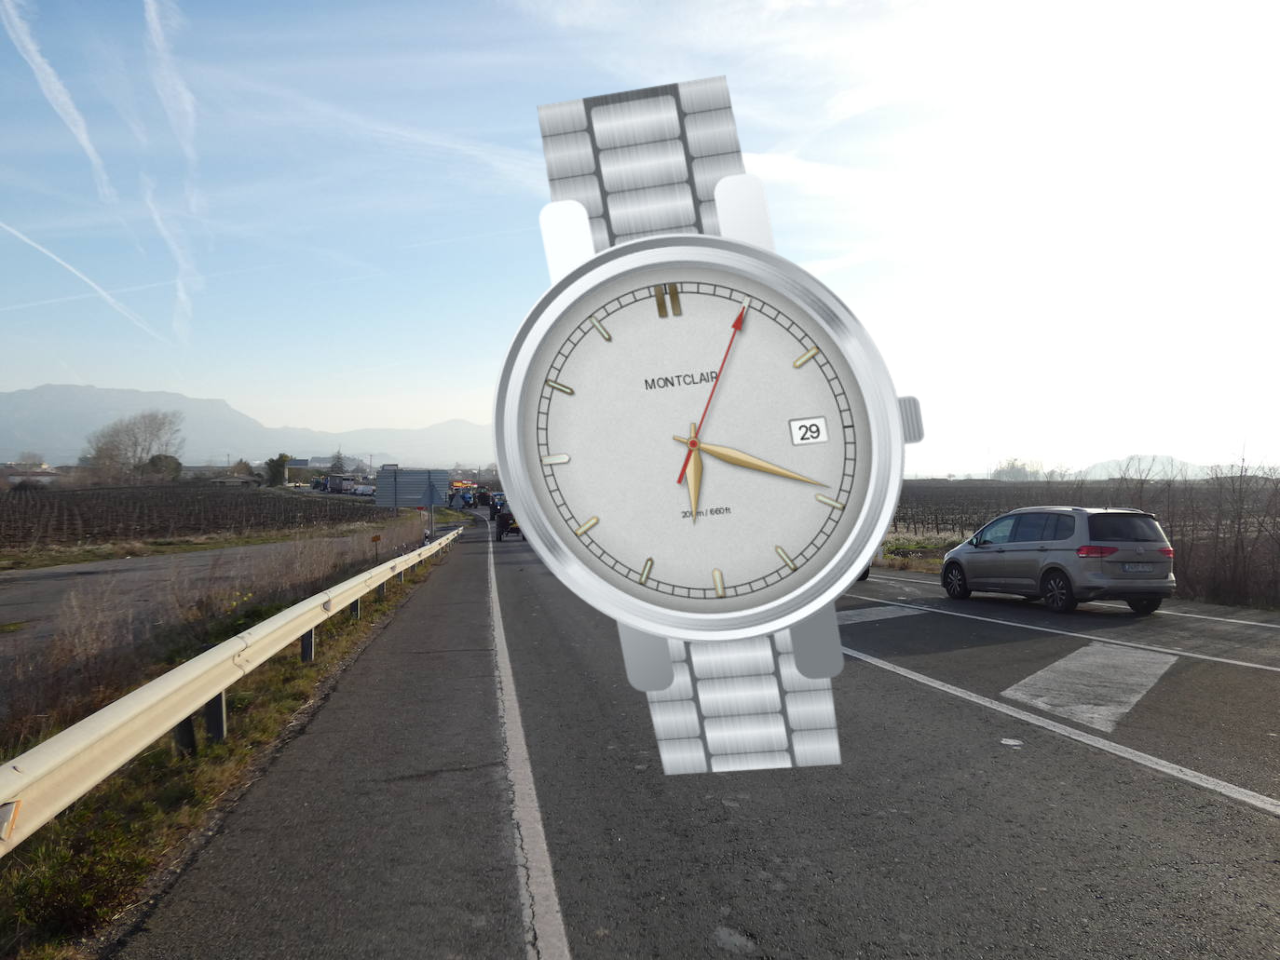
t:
6:19:05
